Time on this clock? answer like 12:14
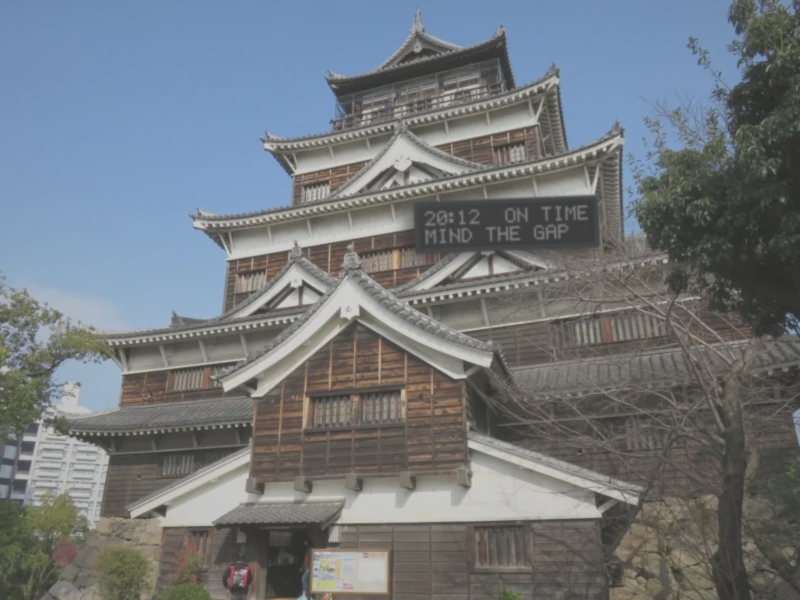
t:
20:12
